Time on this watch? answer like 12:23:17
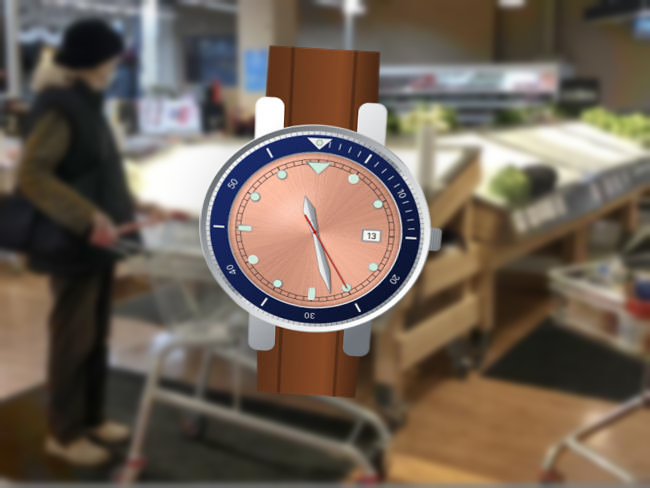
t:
11:27:25
